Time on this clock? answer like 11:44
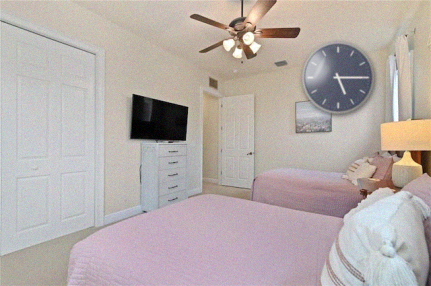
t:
5:15
